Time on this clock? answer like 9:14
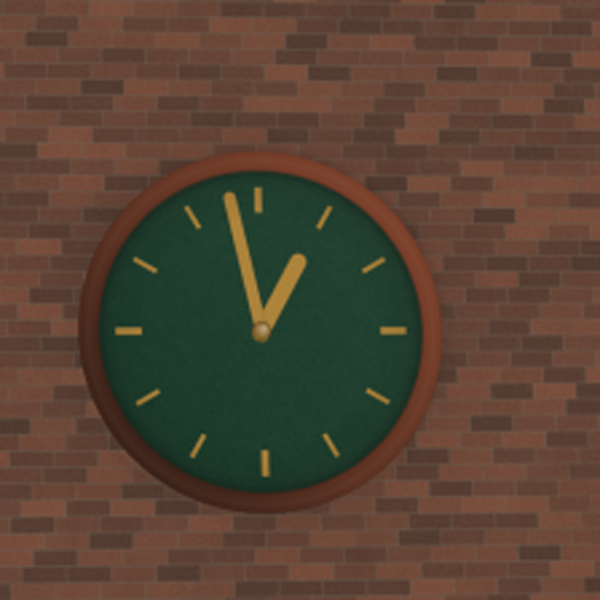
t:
12:58
